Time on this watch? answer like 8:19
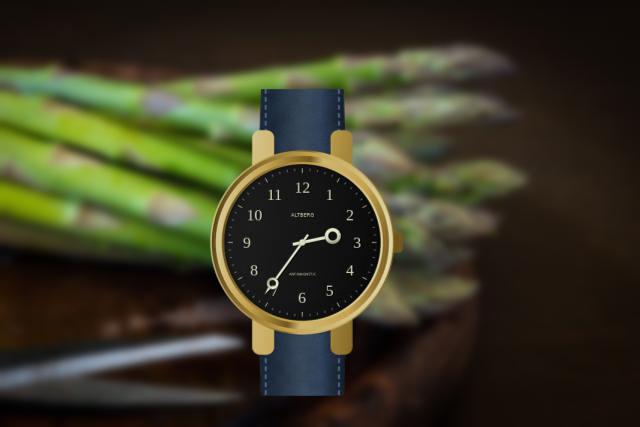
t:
2:36
